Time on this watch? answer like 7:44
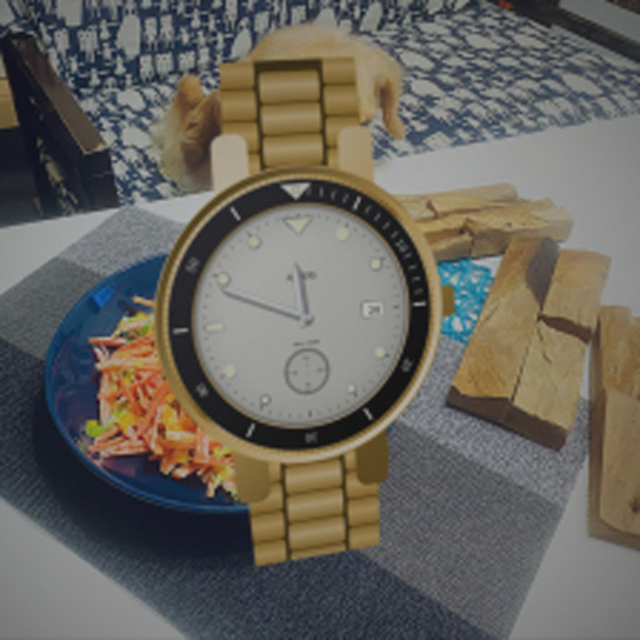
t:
11:49
